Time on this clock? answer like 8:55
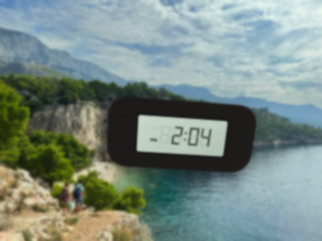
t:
2:04
